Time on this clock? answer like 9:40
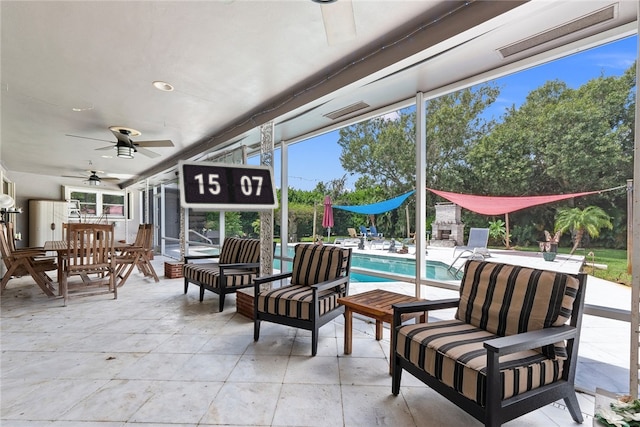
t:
15:07
